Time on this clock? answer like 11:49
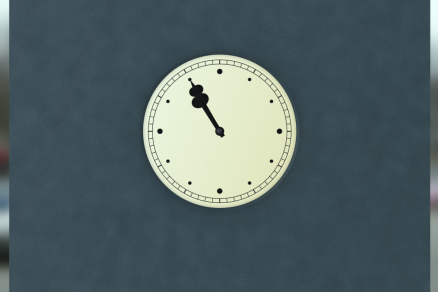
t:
10:55
